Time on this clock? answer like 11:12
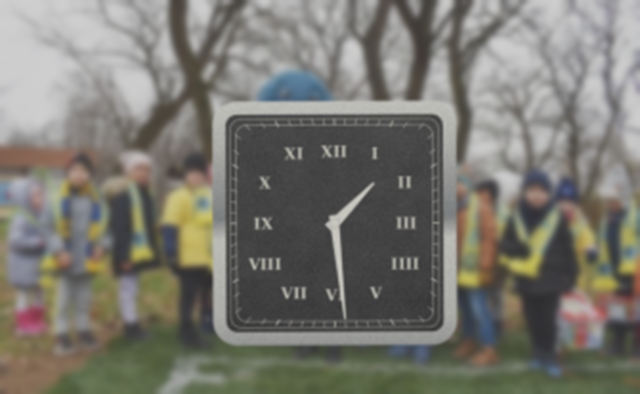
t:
1:29
